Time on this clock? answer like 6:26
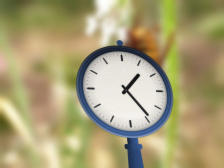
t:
1:24
